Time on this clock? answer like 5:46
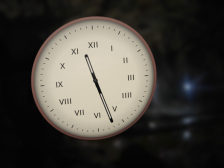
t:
11:27
